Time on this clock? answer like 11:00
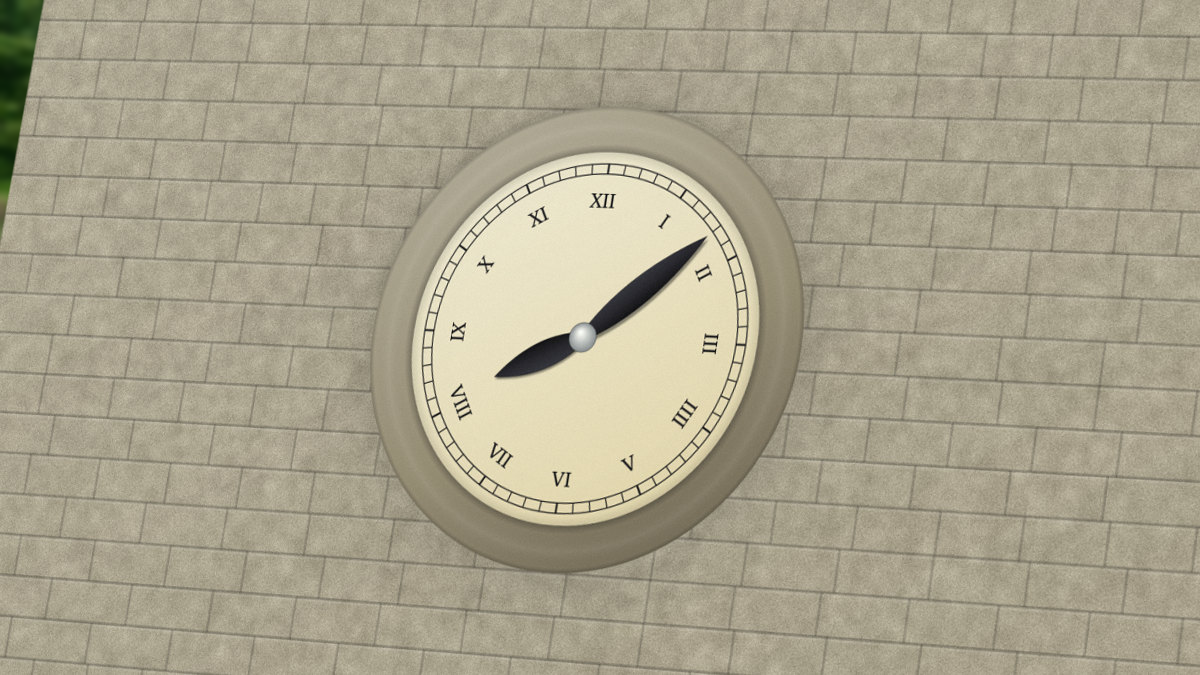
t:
8:08
